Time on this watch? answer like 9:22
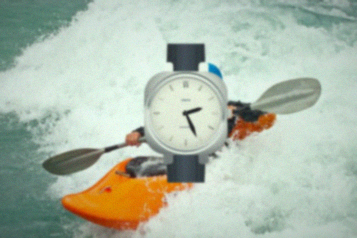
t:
2:26
